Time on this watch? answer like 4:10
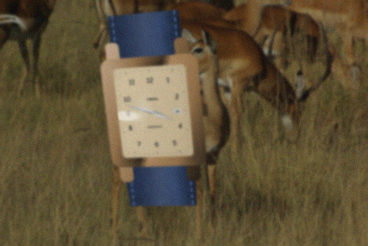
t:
3:48
